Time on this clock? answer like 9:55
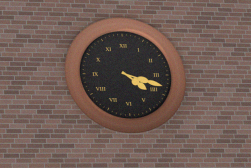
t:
4:18
